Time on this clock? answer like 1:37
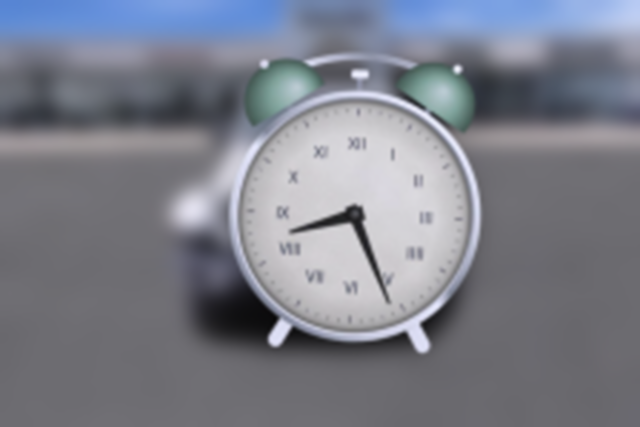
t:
8:26
